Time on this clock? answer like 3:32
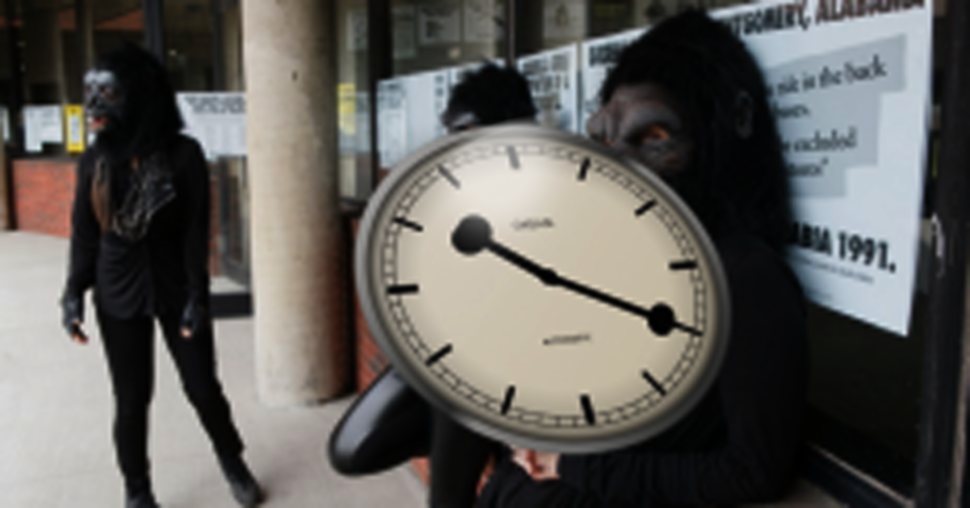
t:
10:20
